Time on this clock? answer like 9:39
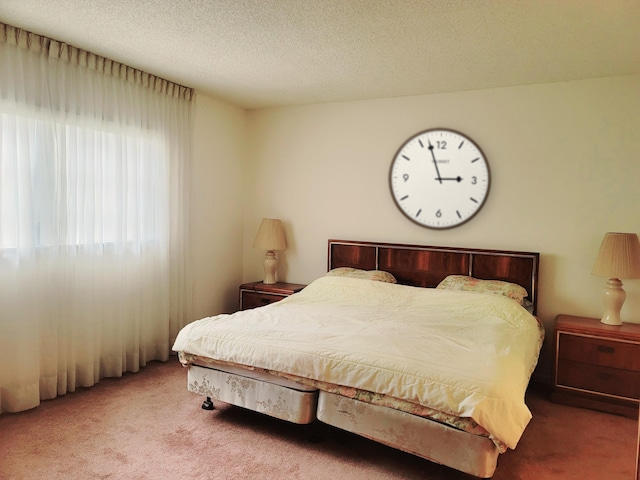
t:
2:57
